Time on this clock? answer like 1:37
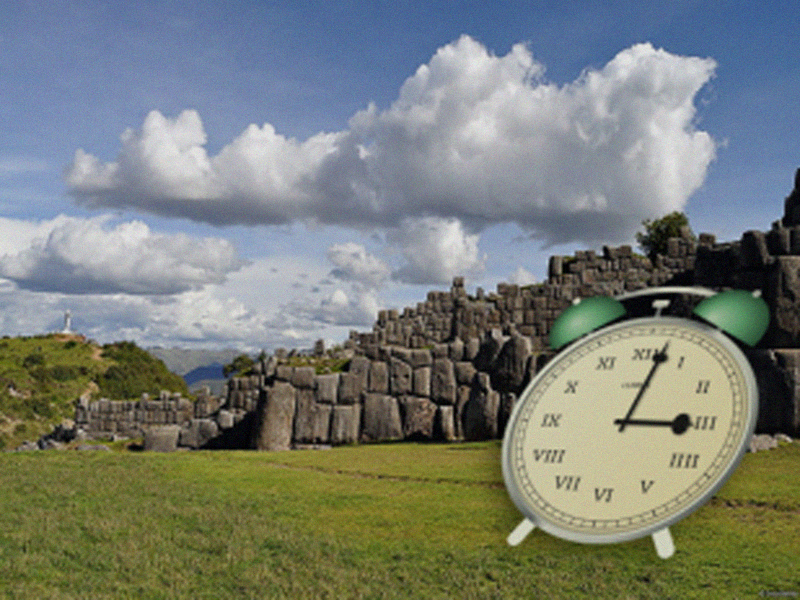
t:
3:02
